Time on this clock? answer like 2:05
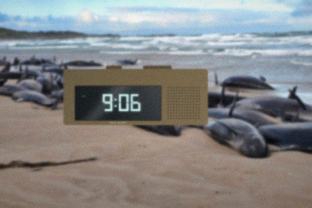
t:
9:06
